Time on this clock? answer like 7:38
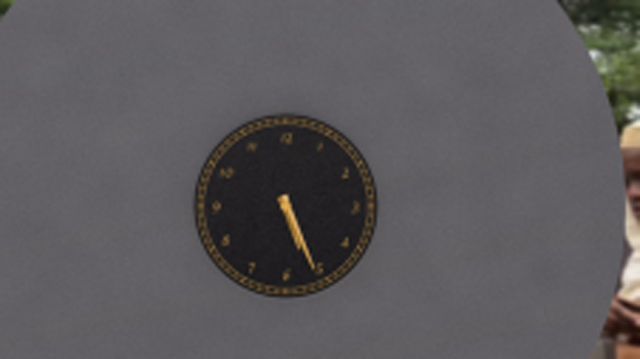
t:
5:26
